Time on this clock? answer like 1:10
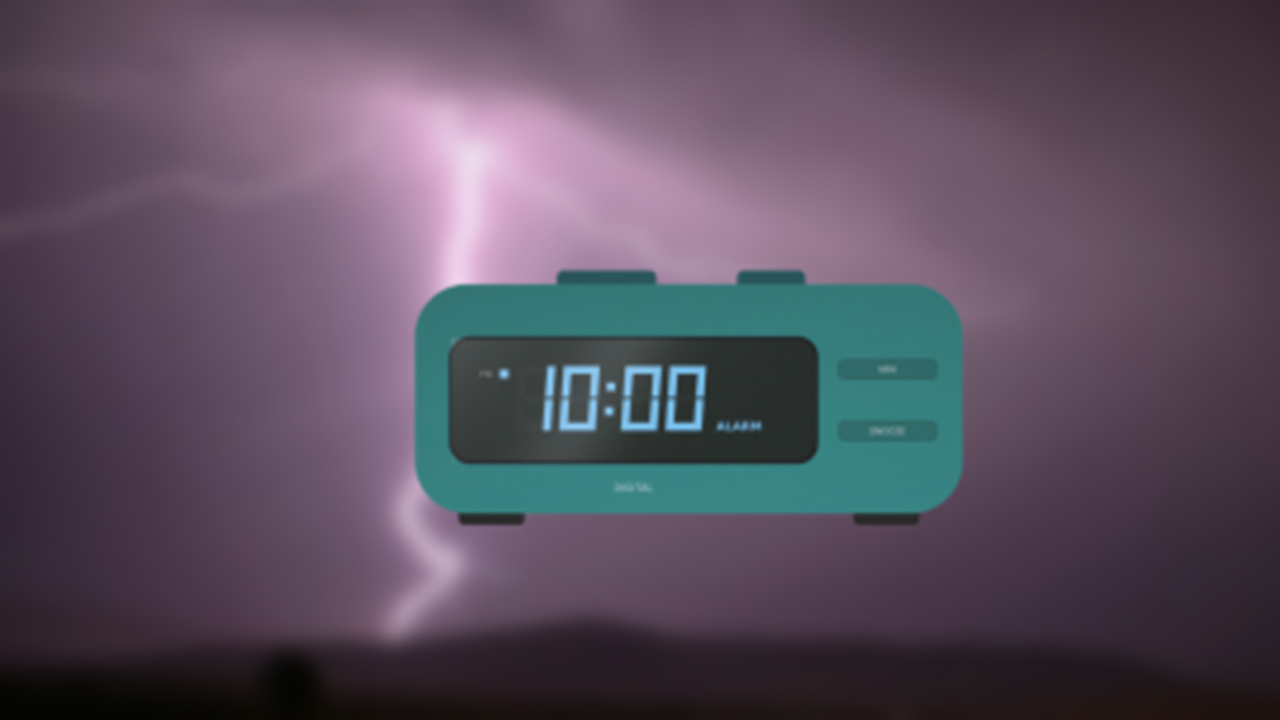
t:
10:00
